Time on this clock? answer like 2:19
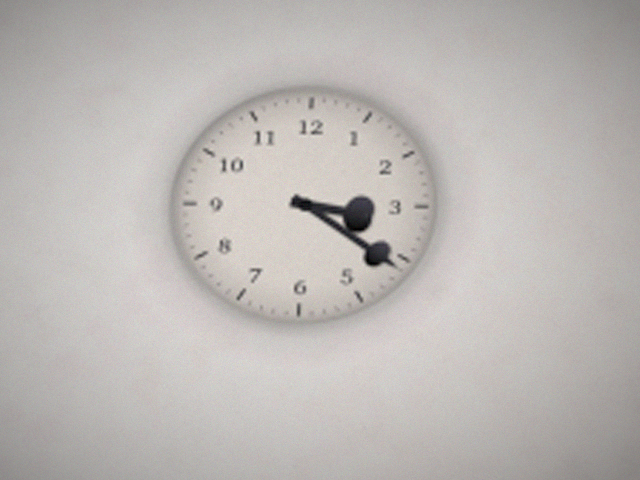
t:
3:21
